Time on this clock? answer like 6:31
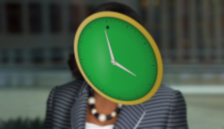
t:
3:59
